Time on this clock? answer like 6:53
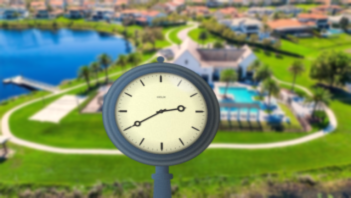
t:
2:40
